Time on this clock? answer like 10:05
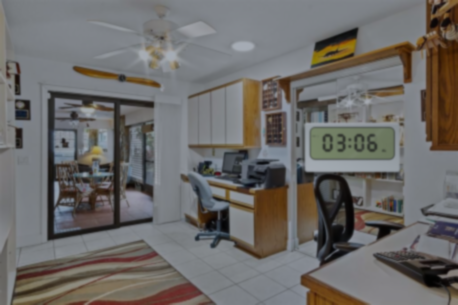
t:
3:06
